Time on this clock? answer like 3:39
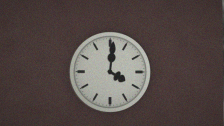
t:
4:01
